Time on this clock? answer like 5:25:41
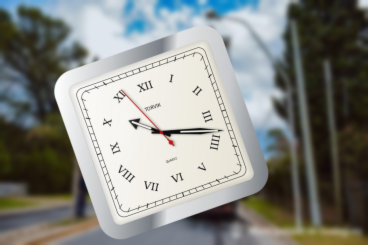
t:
10:17:56
